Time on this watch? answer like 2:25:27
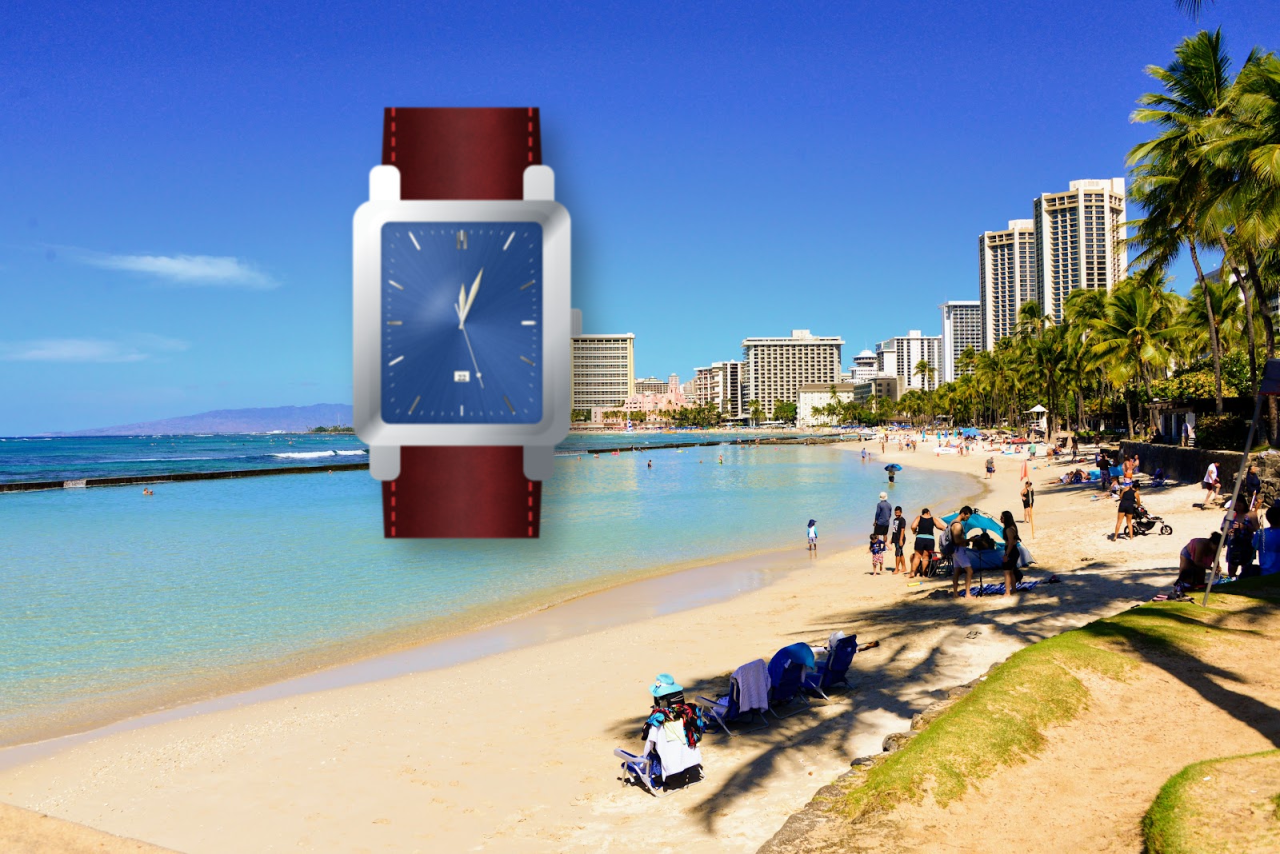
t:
12:03:27
